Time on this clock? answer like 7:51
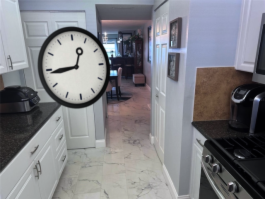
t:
12:44
